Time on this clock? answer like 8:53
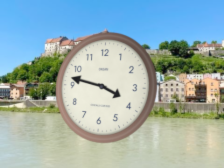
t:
3:47
